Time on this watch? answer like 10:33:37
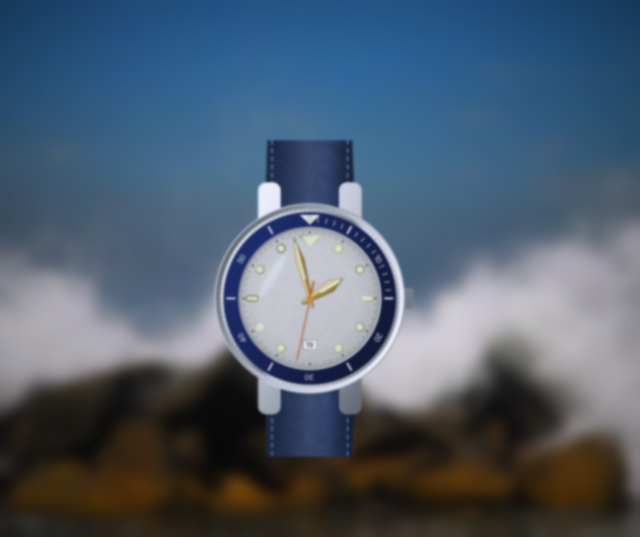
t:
1:57:32
